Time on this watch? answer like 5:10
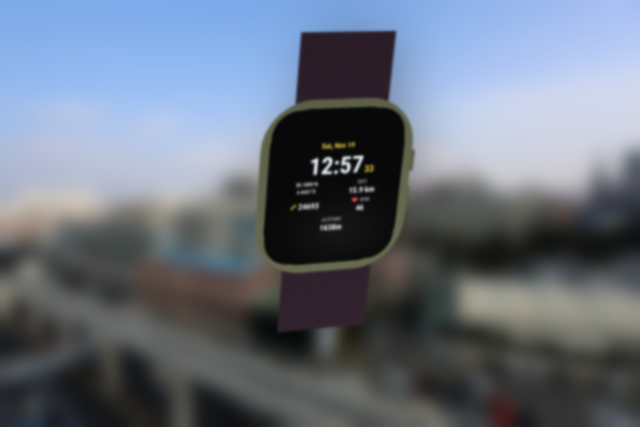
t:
12:57
